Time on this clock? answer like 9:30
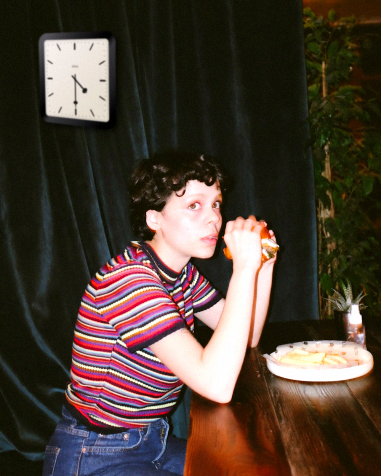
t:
4:30
